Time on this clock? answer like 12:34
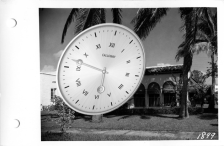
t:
5:47
